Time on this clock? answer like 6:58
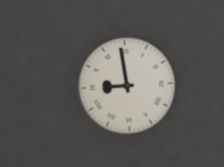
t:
8:59
